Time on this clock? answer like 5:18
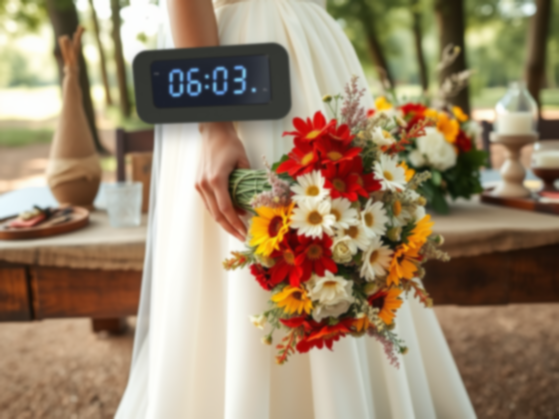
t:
6:03
